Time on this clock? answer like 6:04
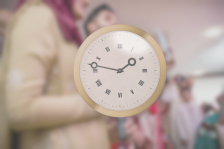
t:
1:47
